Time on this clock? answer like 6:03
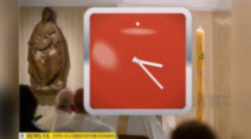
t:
3:23
